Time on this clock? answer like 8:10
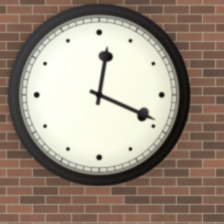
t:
12:19
